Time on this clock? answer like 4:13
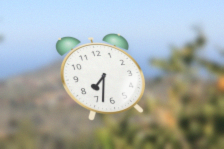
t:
7:33
